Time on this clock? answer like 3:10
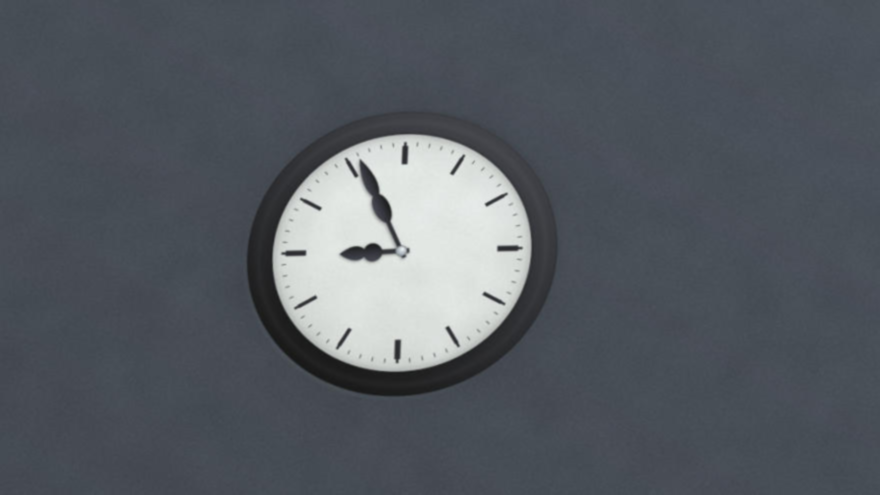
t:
8:56
